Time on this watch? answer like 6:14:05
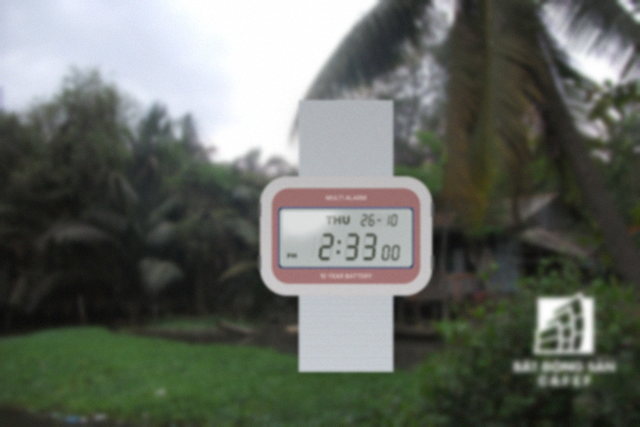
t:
2:33:00
